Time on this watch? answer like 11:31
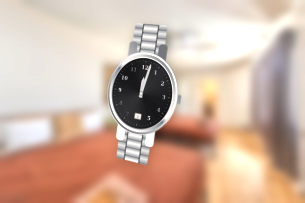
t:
12:02
